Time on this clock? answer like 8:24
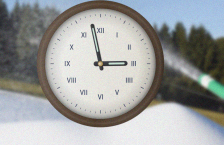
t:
2:58
